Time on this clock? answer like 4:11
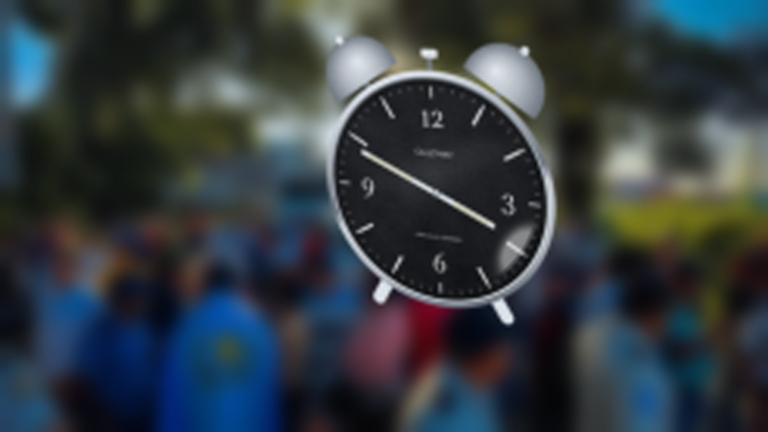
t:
3:49
